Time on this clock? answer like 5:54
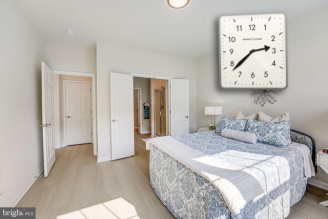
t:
2:38
